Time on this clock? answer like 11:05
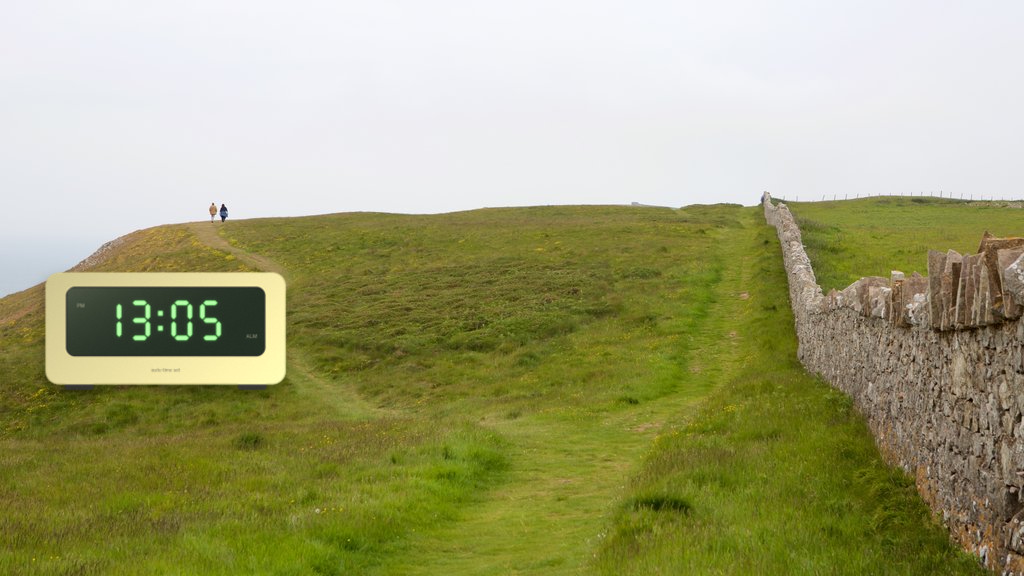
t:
13:05
